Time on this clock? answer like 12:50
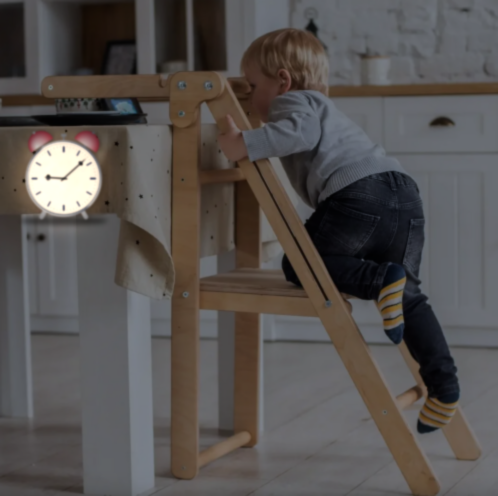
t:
9:08
